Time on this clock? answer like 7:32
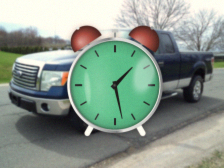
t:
1:28
